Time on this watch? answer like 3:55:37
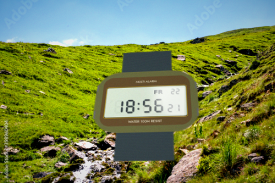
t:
18:56:21
